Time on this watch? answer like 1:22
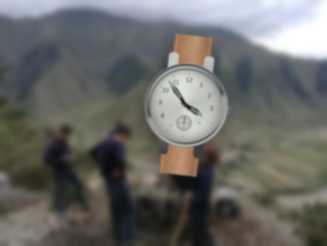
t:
3:53
